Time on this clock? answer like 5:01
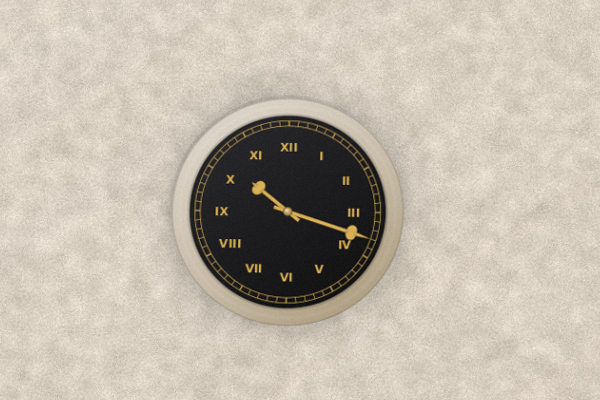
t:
10:18
